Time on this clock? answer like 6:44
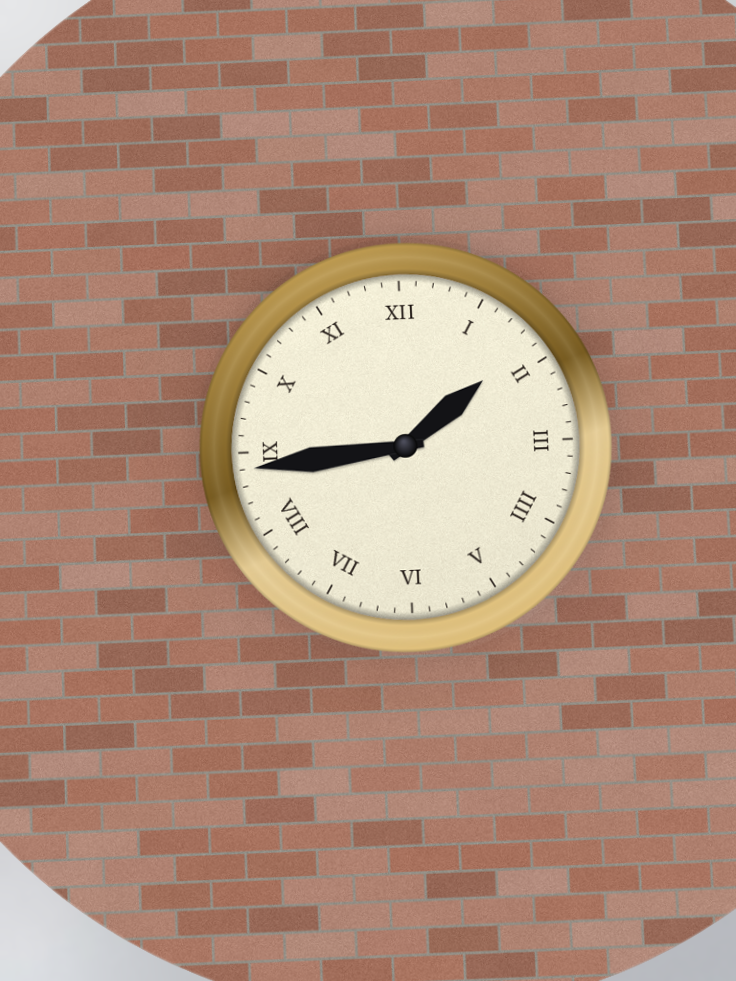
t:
1:44
